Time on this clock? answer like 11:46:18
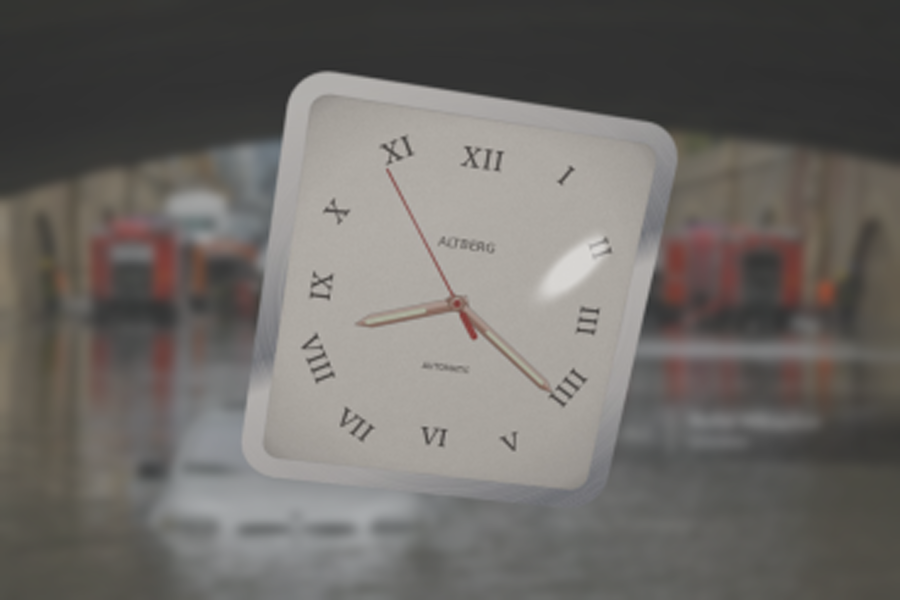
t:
8:20:54
